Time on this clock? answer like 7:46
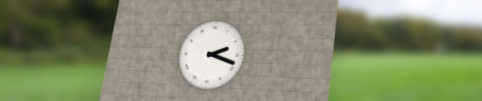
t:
2:18
